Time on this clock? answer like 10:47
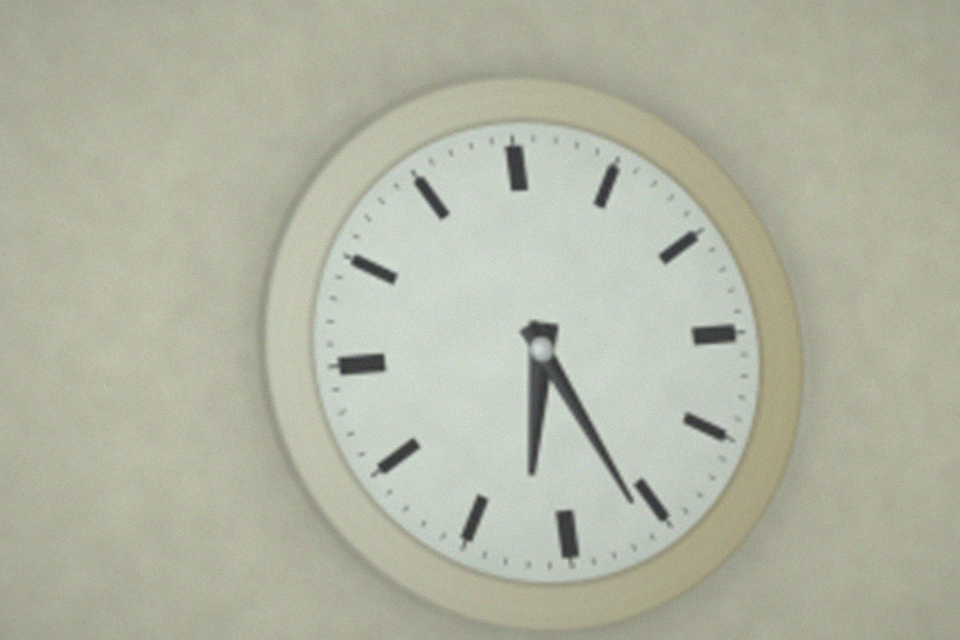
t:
6:26
